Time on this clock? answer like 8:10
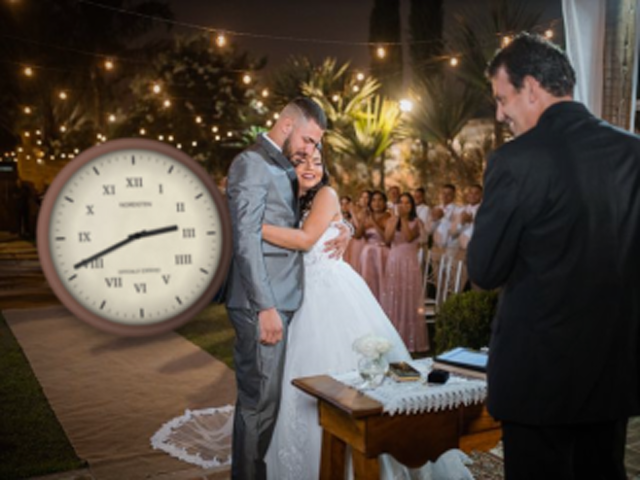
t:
2:41
